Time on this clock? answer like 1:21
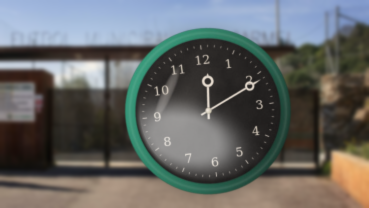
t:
12:11
